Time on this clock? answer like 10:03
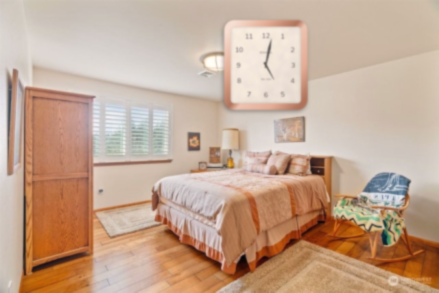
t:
5:02
